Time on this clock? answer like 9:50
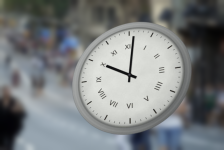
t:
10:01
